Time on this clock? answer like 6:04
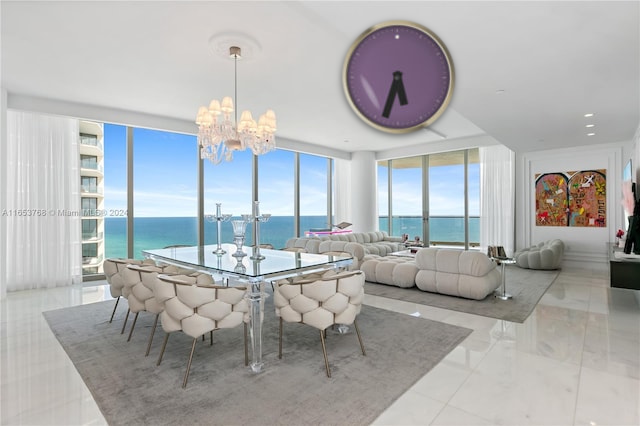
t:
5:33
